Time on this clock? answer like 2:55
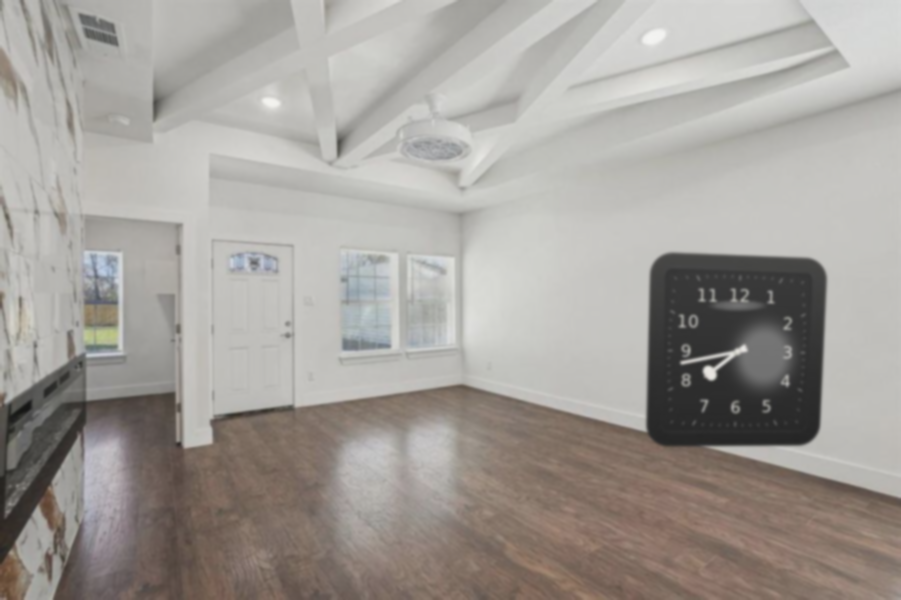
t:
7:43
